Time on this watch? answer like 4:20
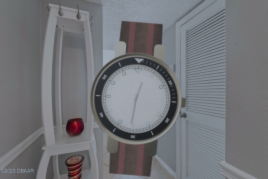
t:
12:31
